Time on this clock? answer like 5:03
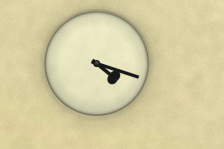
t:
4:18
